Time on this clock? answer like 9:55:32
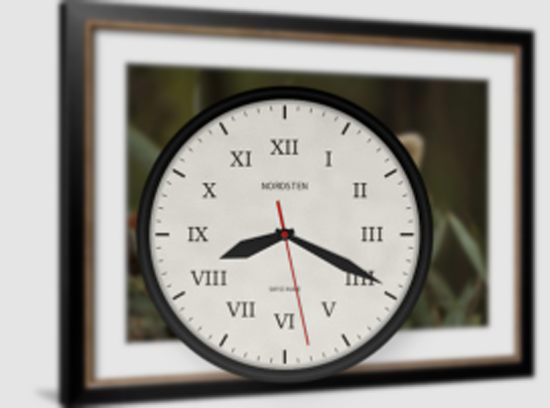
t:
8:19:28
